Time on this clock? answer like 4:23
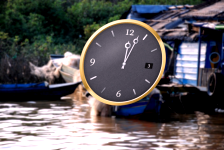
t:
12:03
